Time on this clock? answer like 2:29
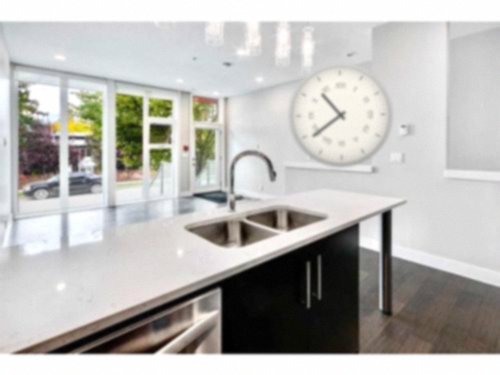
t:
10:39
